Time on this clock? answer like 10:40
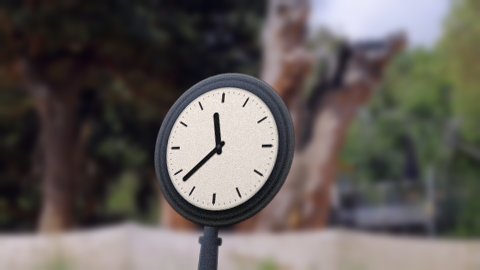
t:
11:38
